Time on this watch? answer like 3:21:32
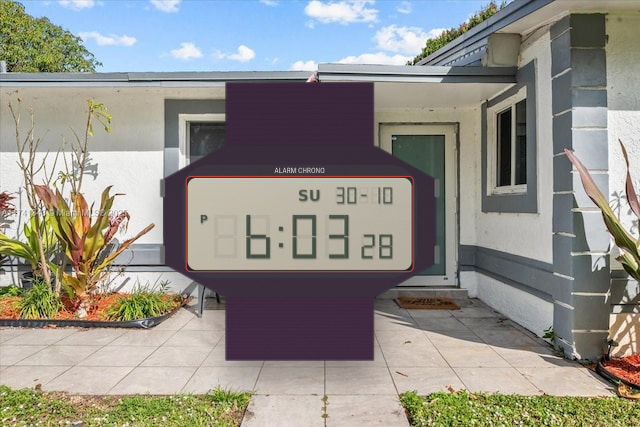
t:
6:03:28
